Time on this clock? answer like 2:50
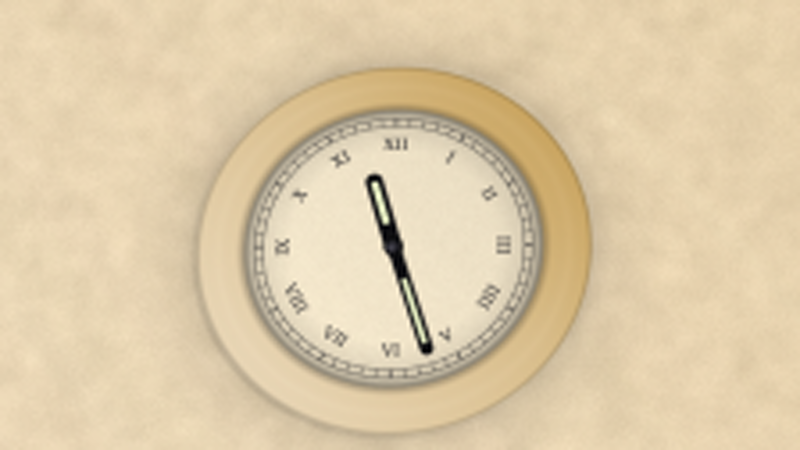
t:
11:27
